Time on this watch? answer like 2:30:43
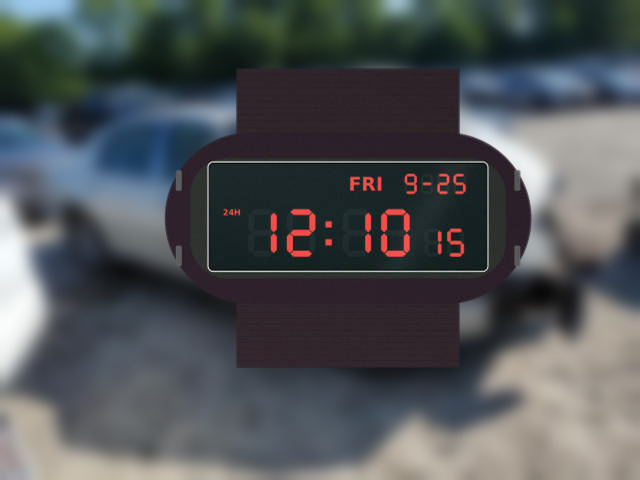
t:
12:10:15
